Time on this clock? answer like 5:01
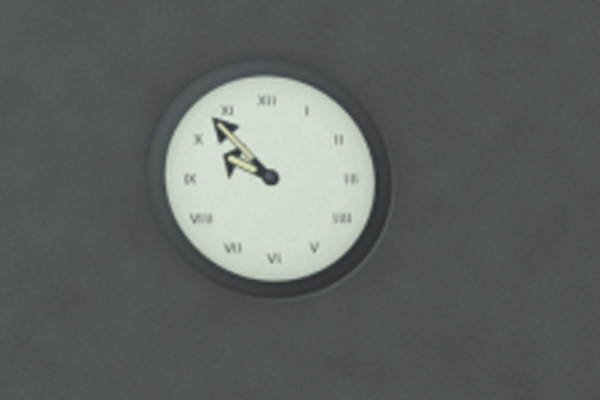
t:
9:53
